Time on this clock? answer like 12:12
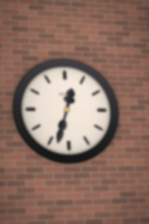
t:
12:33
